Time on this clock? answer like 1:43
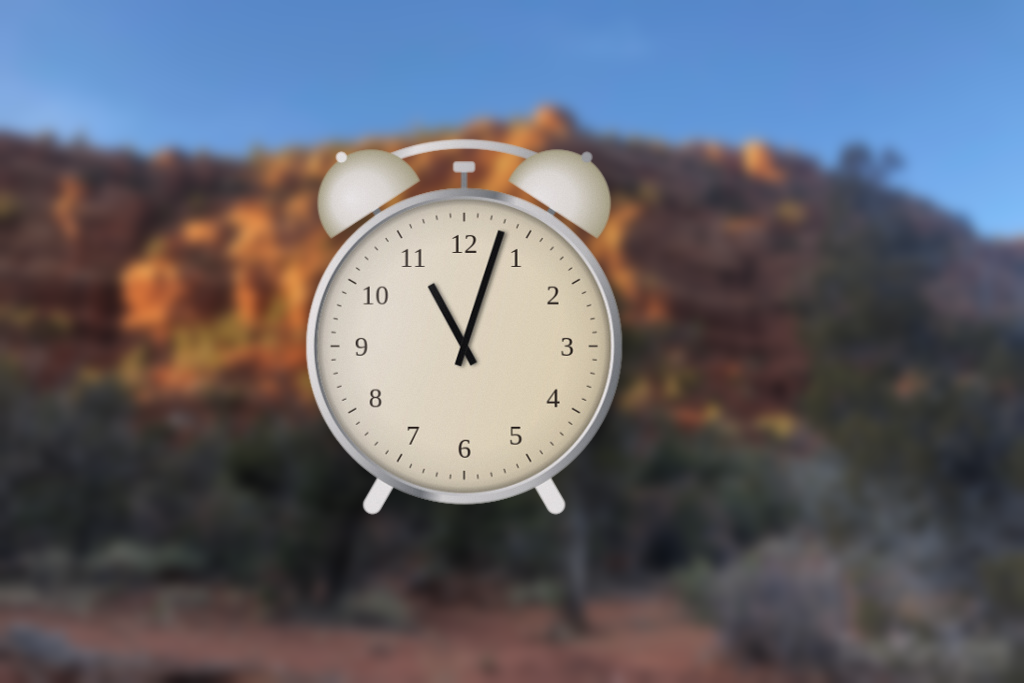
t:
11:03
